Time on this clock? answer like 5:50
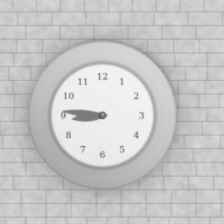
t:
8:46
